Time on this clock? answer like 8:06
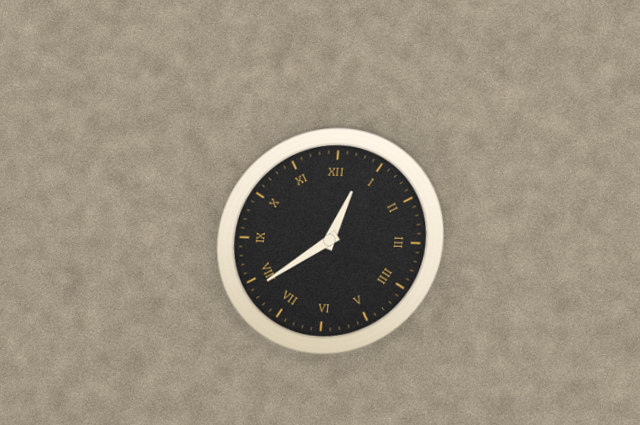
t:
12:39
